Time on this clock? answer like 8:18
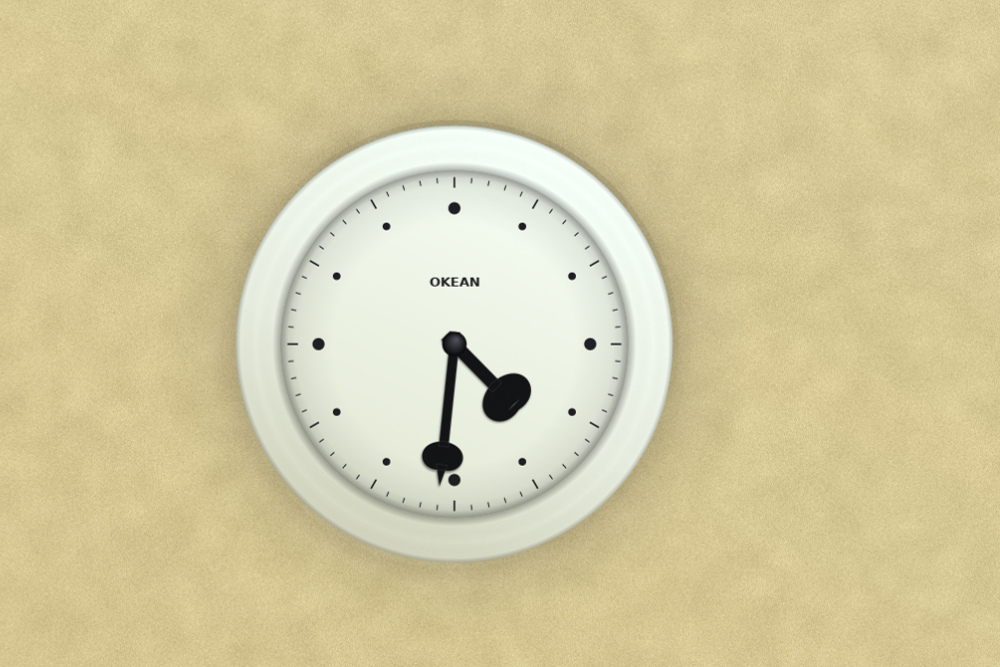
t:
4:31
